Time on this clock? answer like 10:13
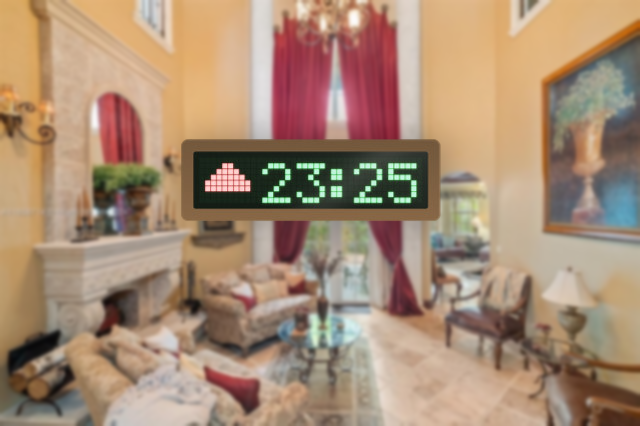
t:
23:25
